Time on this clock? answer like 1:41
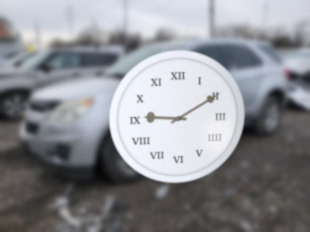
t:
9:10
